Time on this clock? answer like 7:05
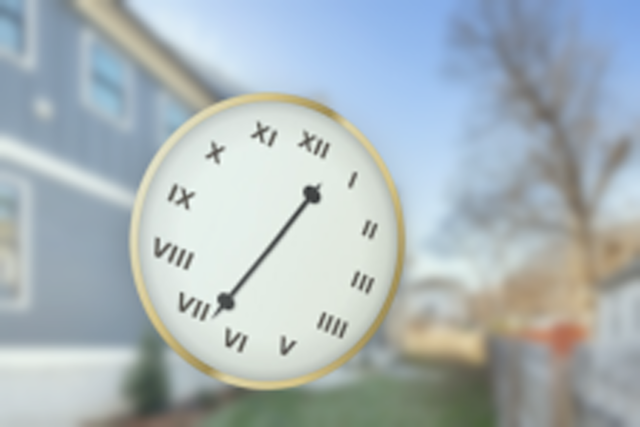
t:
12:33
